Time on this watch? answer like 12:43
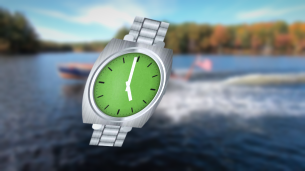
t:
4:59
